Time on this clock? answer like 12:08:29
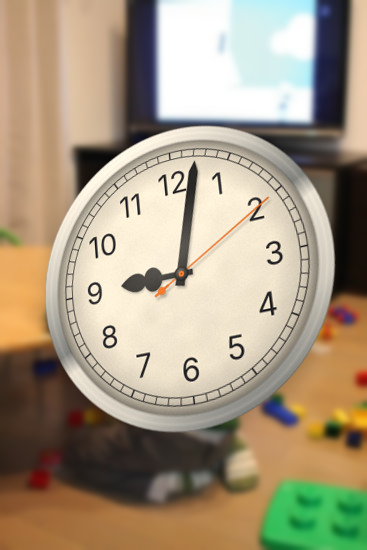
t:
9:02:10
